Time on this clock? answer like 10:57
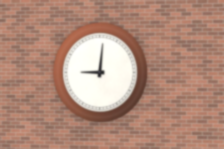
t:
9:01
